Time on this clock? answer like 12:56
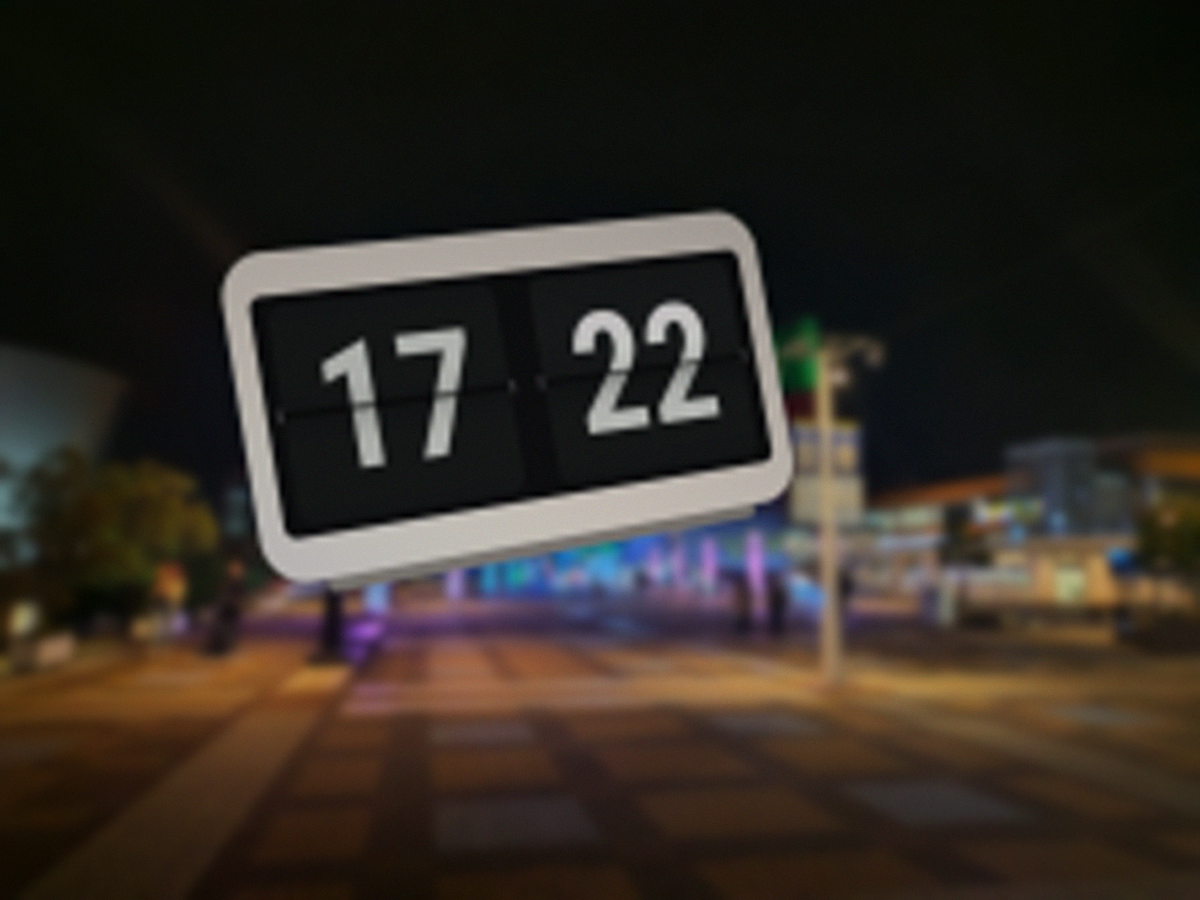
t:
17:22
